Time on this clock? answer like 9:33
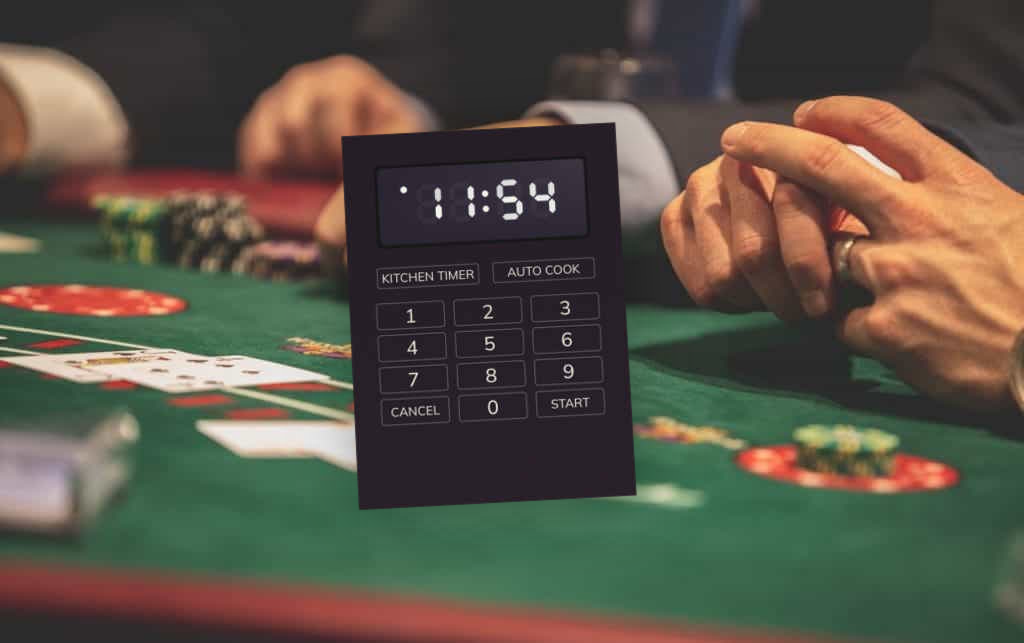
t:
11:54
